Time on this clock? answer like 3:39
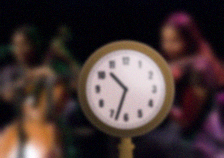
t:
10:33
